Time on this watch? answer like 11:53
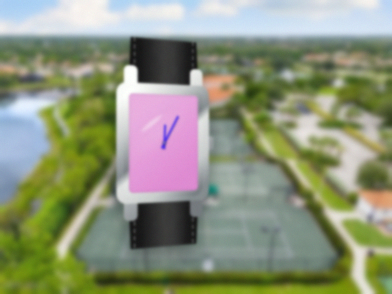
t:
12:05
